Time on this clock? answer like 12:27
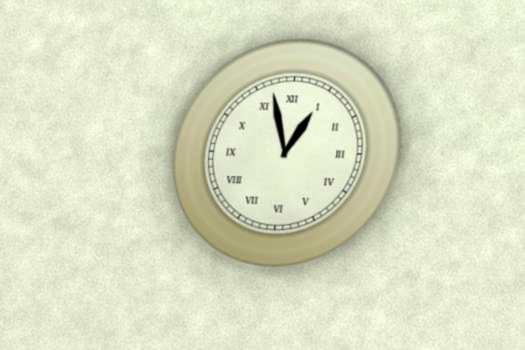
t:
12:57
